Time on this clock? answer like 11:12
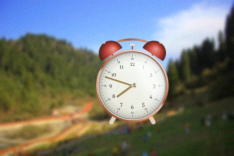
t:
7:48
